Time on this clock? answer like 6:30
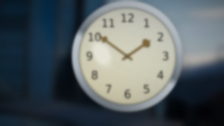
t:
1:51
